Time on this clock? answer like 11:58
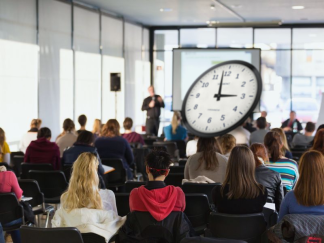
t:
2:58
